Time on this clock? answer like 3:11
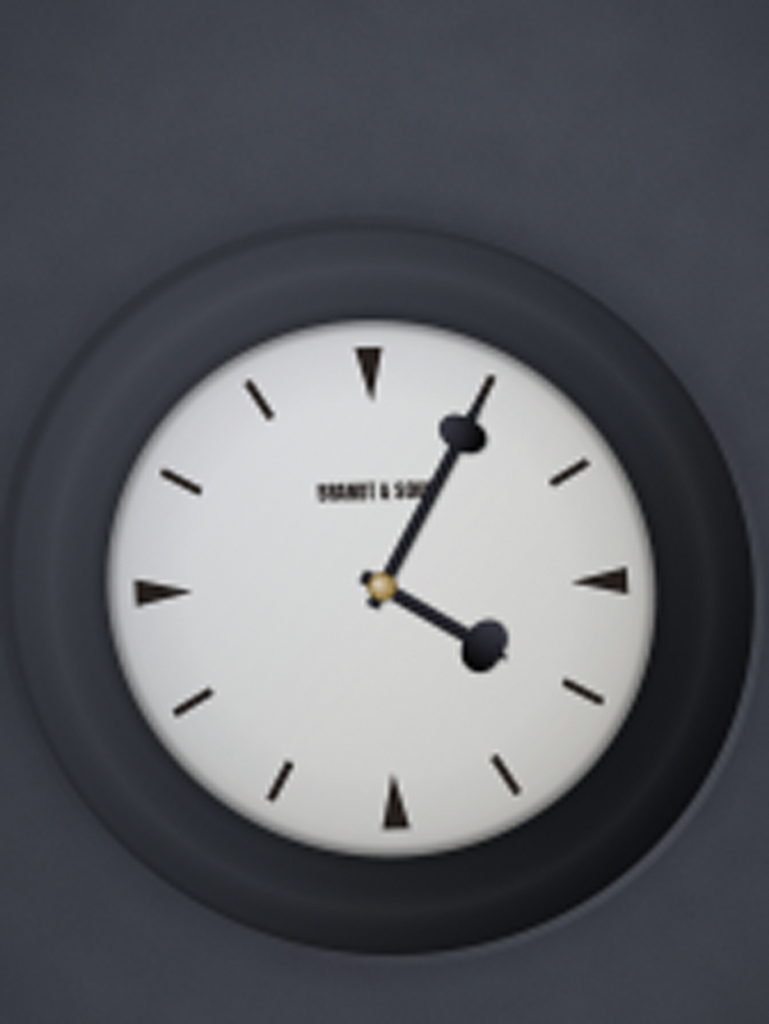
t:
4:05
